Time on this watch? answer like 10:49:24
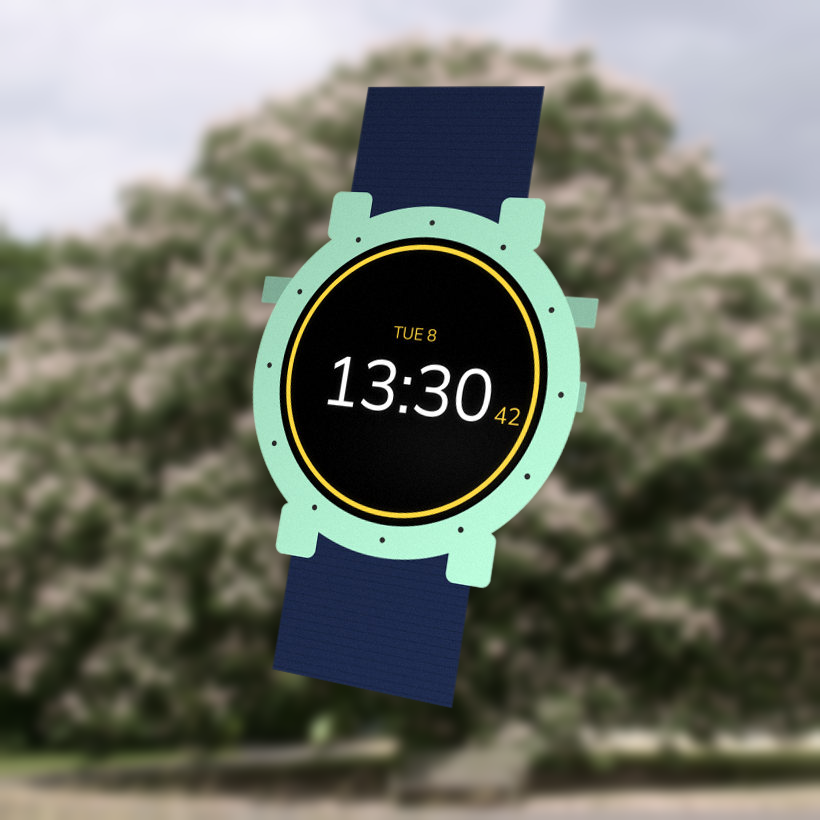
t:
13:30:42
